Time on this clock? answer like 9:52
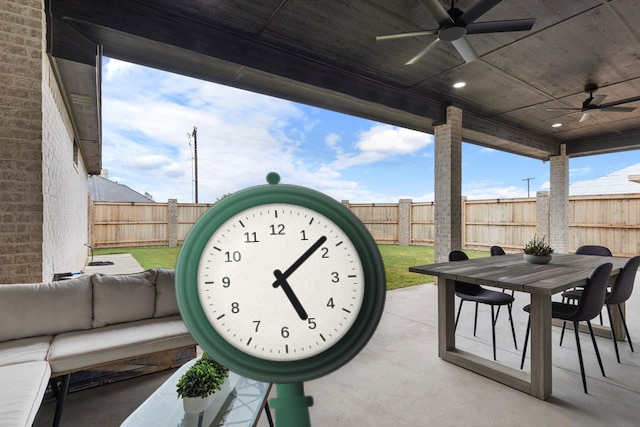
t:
5:08
